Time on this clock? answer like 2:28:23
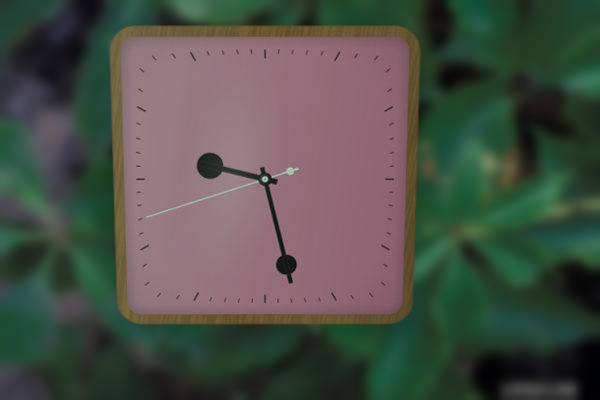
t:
9:27:42
